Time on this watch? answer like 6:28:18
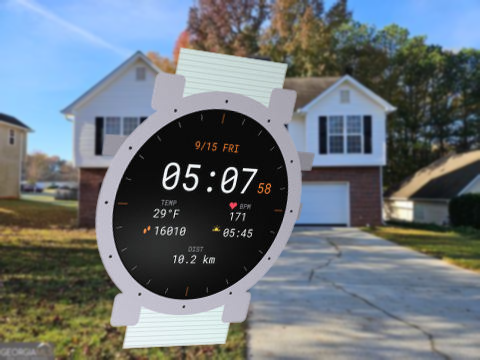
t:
5:07:58
